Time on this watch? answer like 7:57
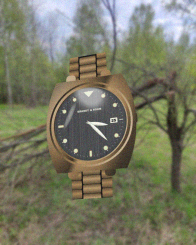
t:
3:23
